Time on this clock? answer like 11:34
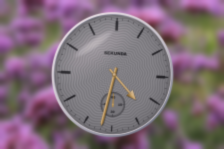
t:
4:32
